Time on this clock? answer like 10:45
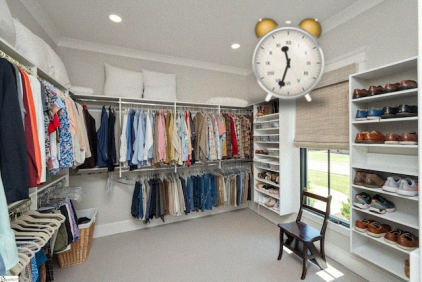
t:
11:33
